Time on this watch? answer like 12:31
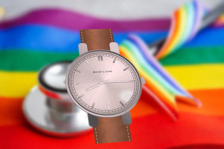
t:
8:15
